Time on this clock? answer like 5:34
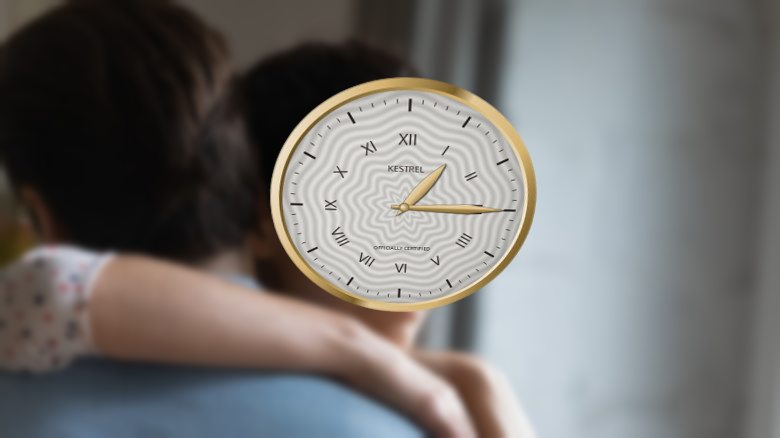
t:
1:15
